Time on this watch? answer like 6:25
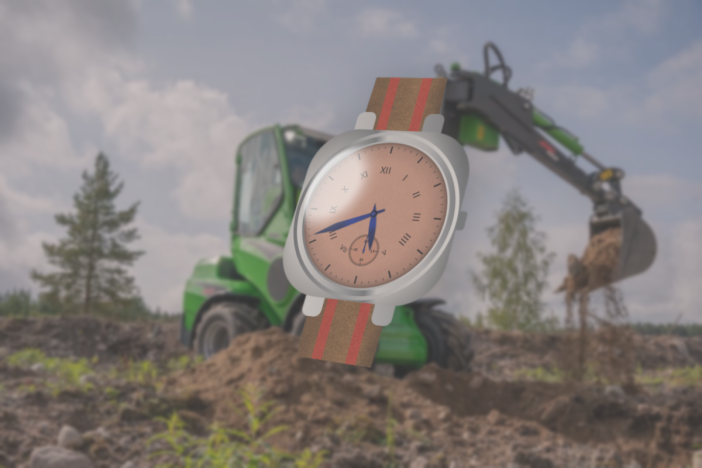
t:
5:41
